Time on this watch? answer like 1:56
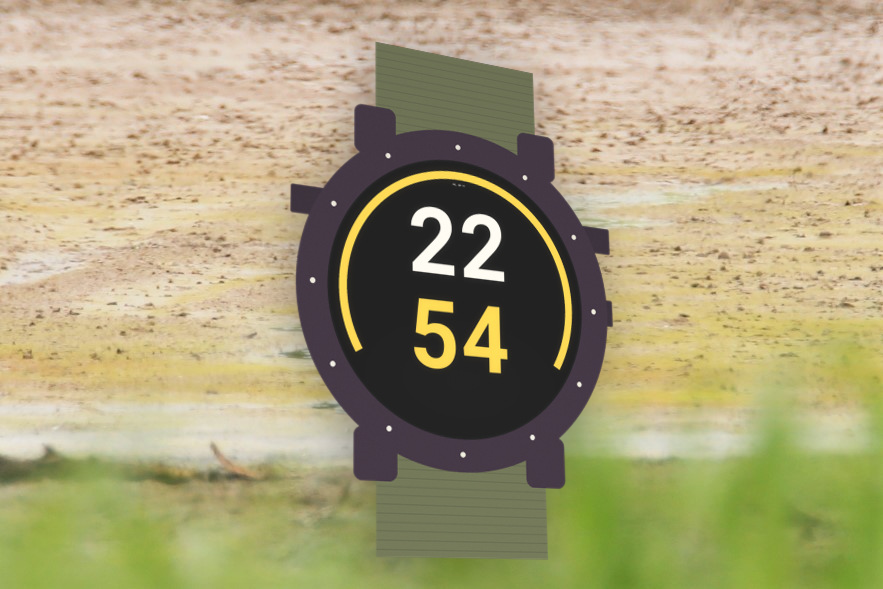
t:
22:54
